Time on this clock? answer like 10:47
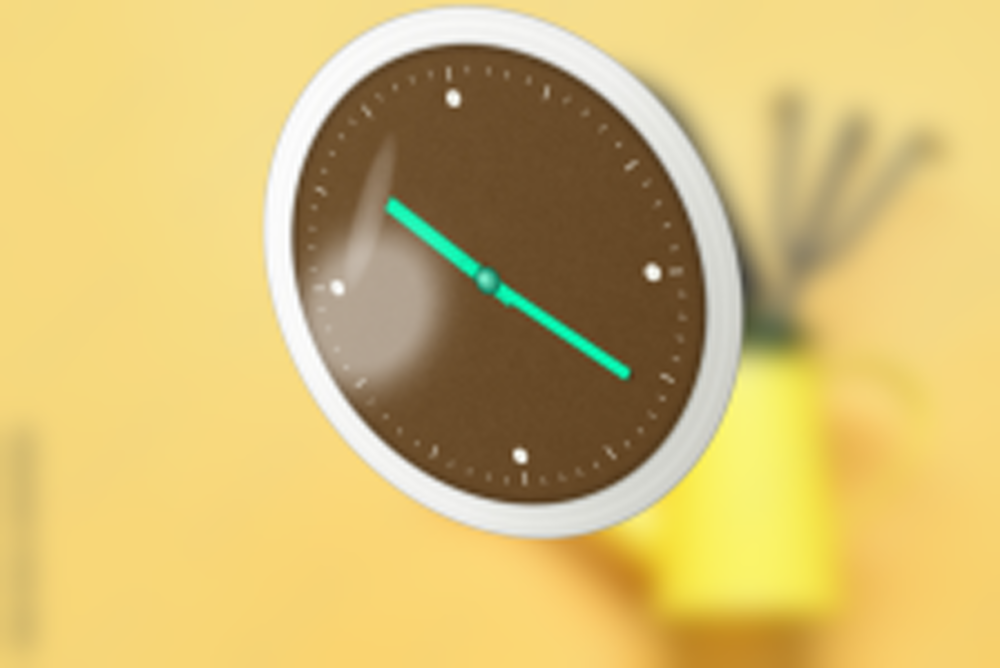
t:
10:21
